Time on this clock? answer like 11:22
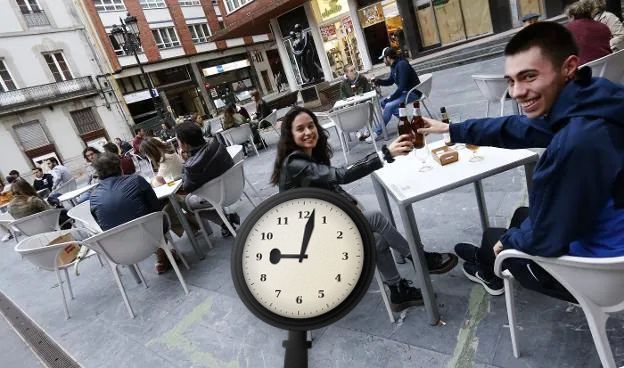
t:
9:02
